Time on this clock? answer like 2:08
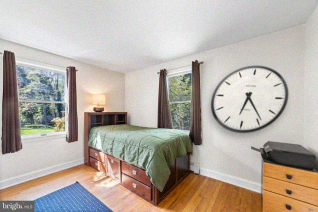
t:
6:24
